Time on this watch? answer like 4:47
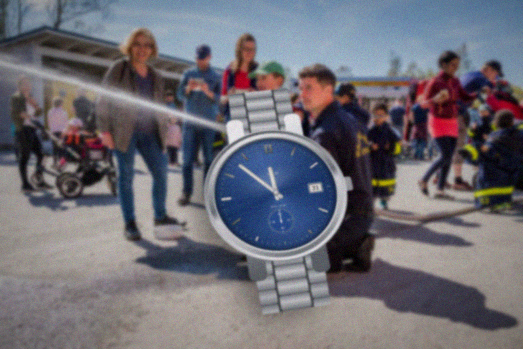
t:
11:53
